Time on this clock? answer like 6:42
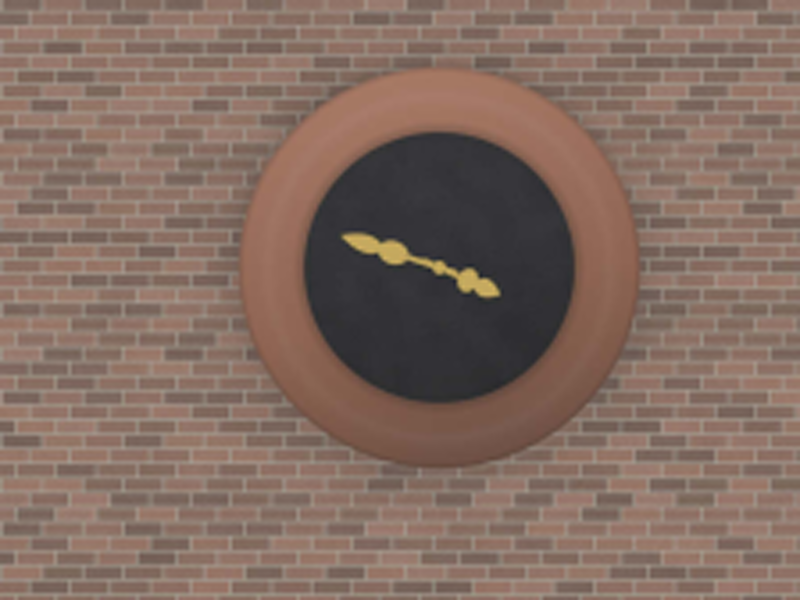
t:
3:48
